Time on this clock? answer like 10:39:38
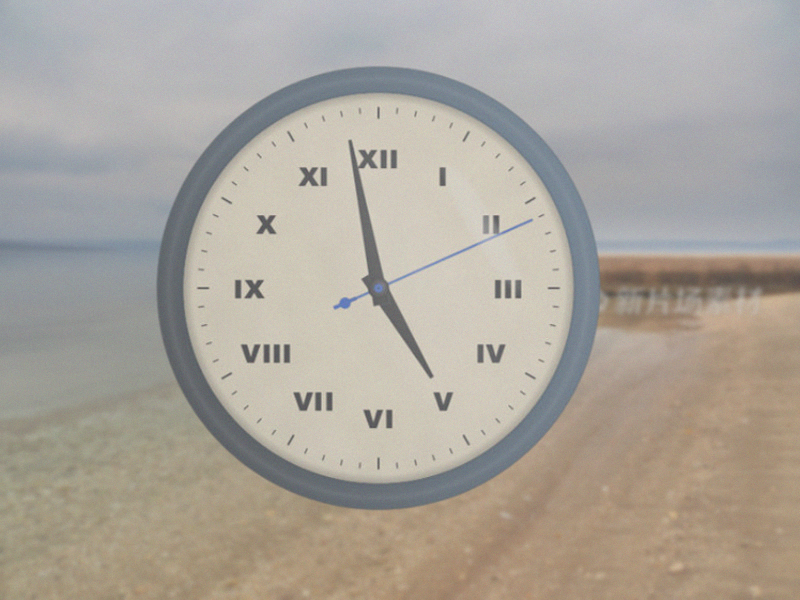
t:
4:58:11
